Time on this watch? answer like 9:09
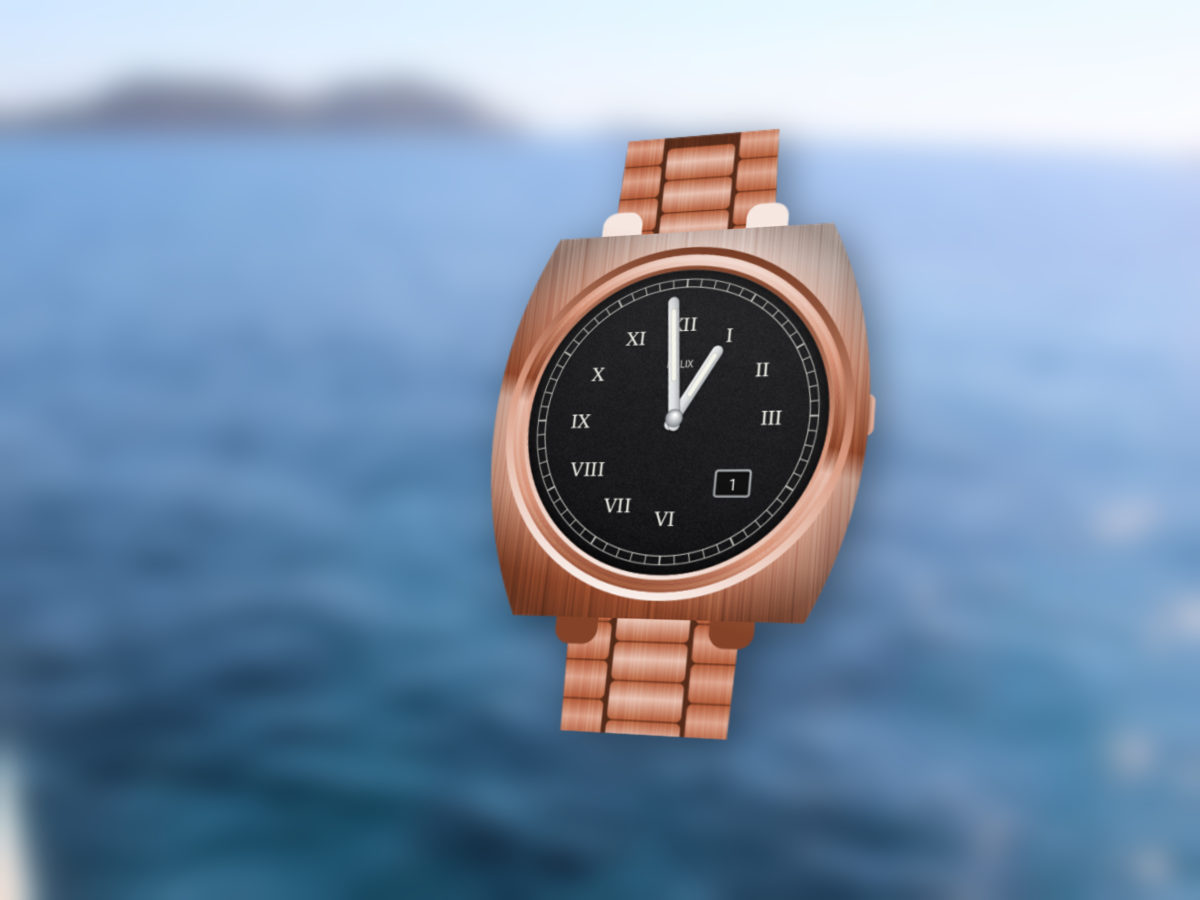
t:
12:59
